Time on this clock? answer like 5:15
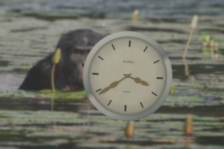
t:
3:39
